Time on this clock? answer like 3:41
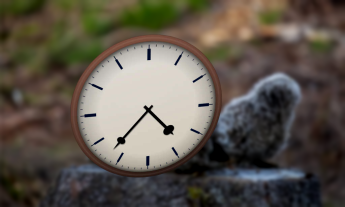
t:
4:37
